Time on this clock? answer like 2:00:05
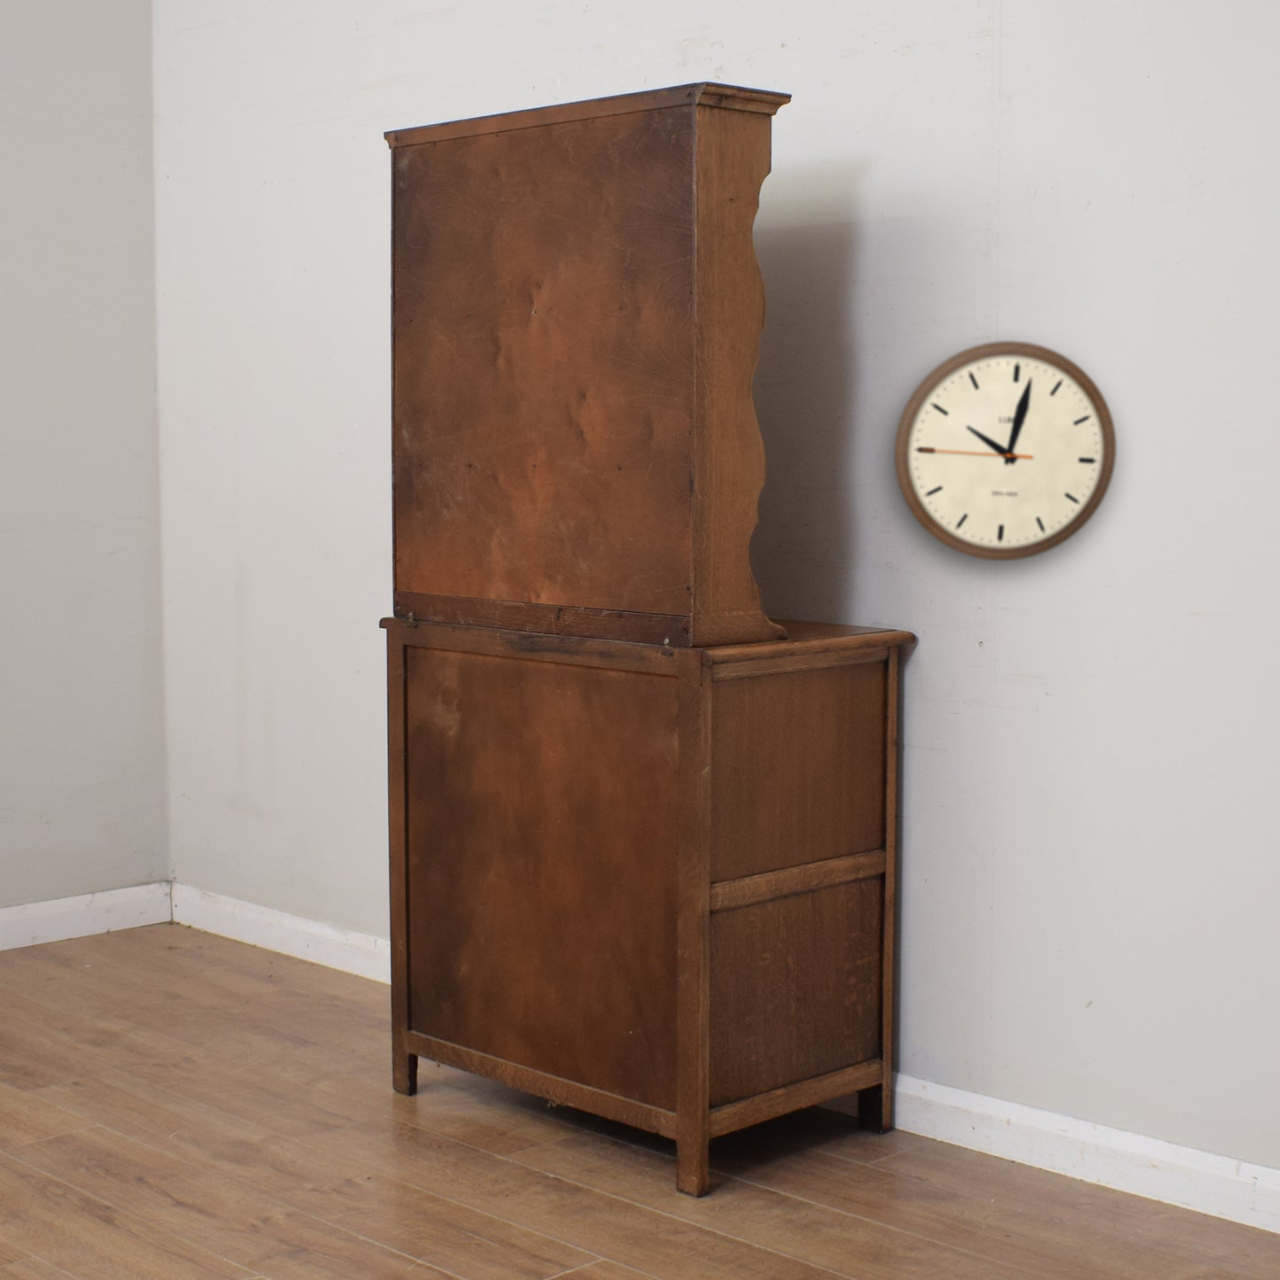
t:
10:01:45
